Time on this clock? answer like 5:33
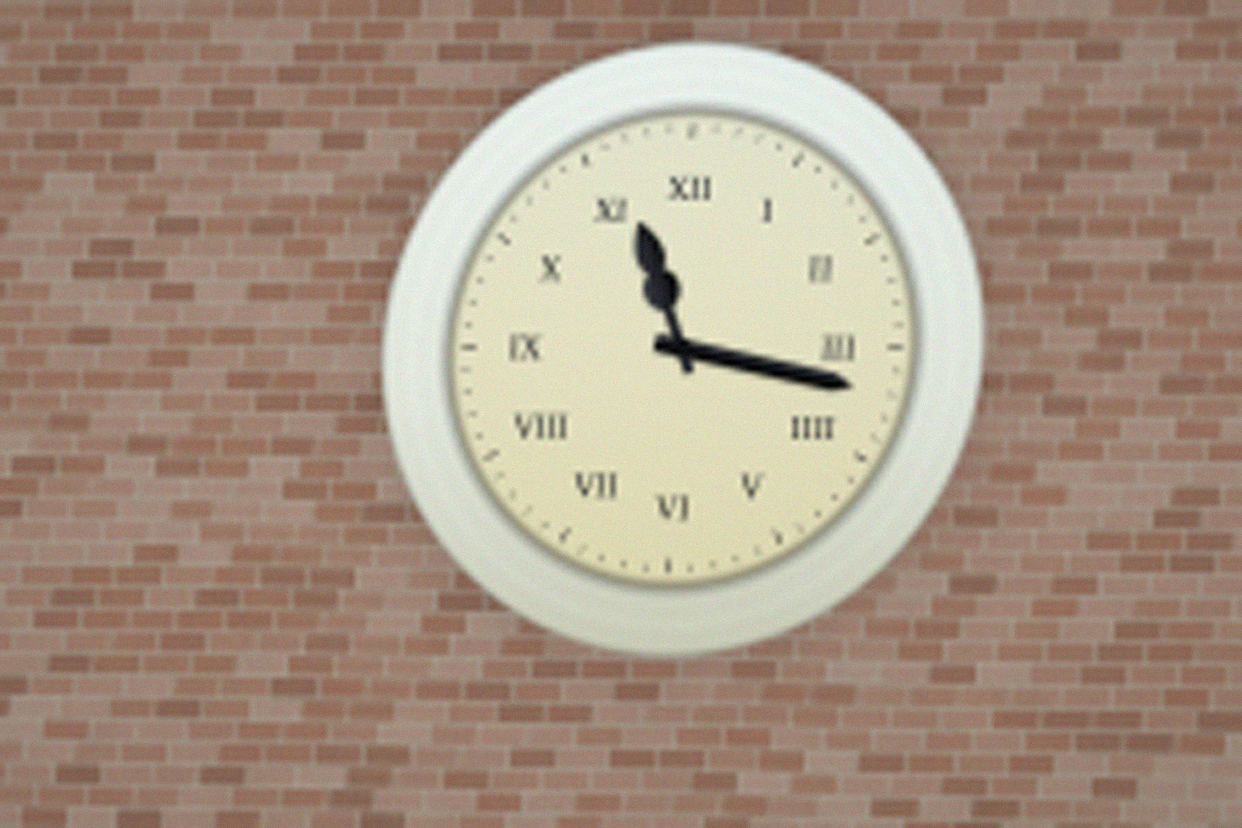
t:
11:17
